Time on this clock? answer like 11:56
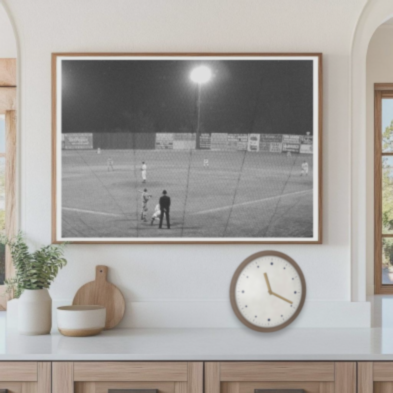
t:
11:19
